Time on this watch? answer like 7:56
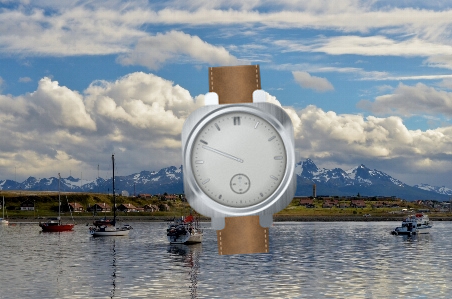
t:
9:49
